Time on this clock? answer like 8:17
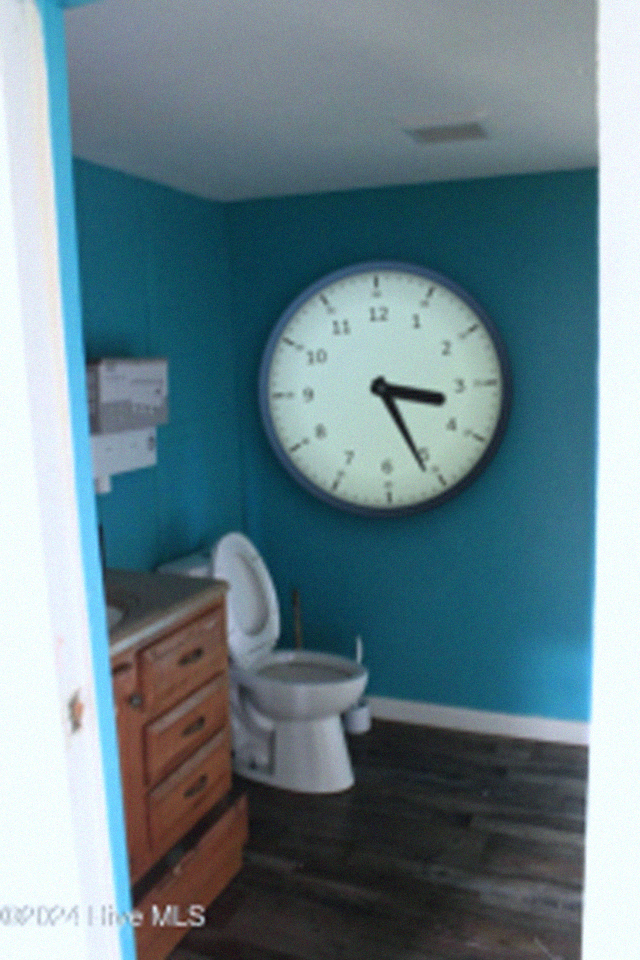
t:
3:26
